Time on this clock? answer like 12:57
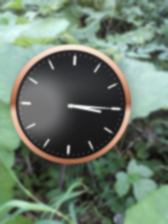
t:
3:15
